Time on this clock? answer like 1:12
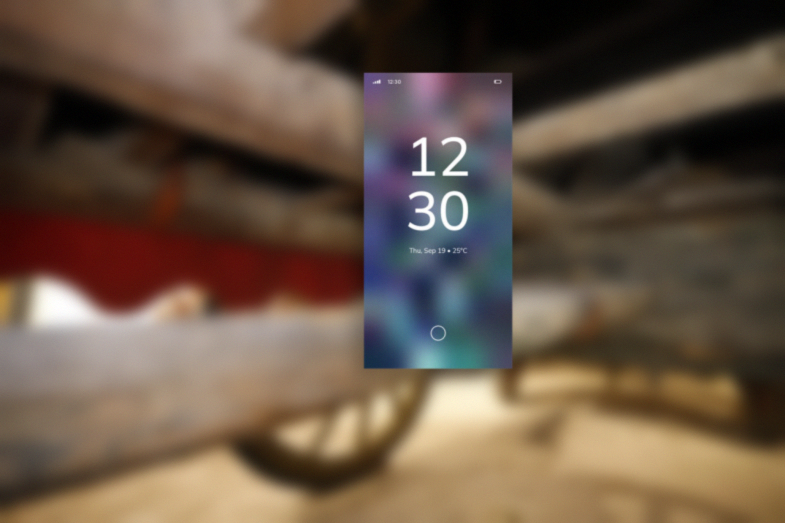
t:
12:30
